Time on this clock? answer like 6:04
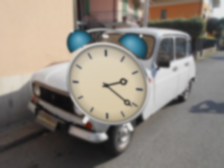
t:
2:21
